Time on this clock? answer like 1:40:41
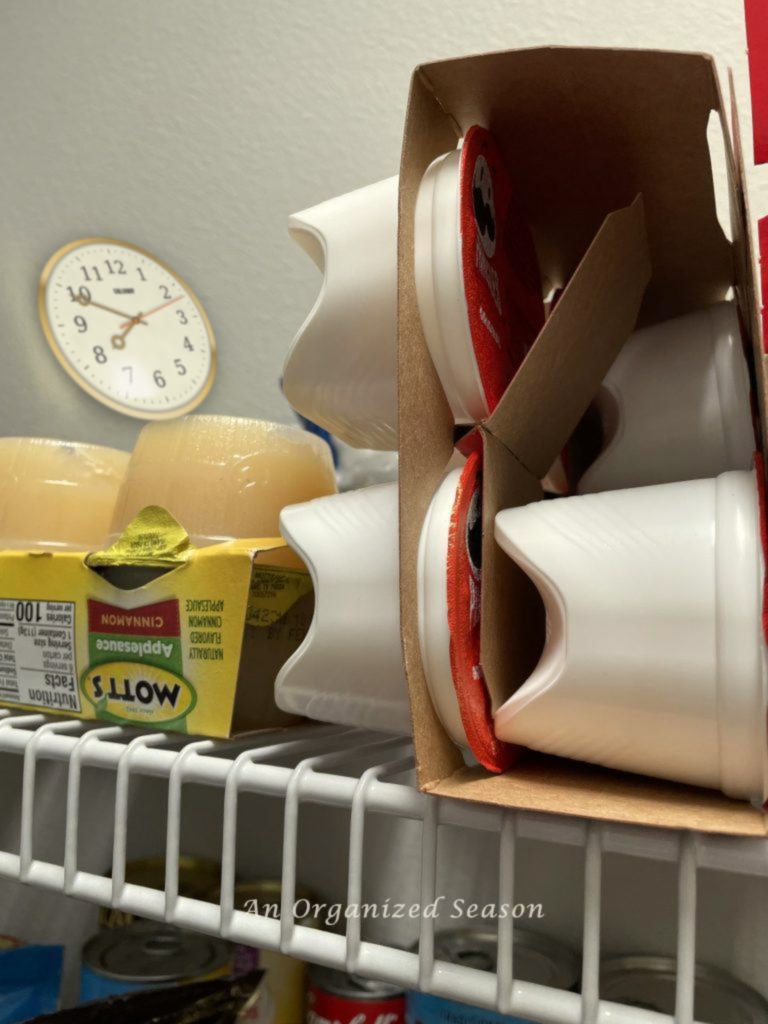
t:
7:49:12
